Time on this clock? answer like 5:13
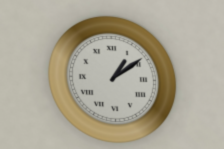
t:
1:09
